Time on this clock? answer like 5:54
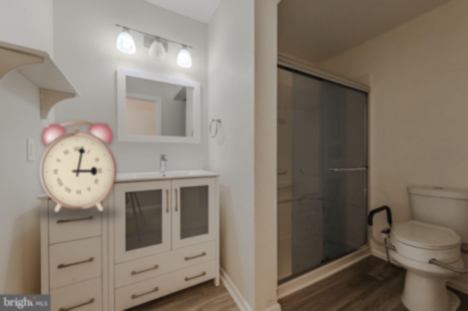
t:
3:02
